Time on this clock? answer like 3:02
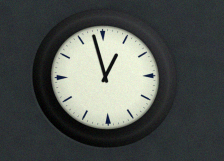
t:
12:58
